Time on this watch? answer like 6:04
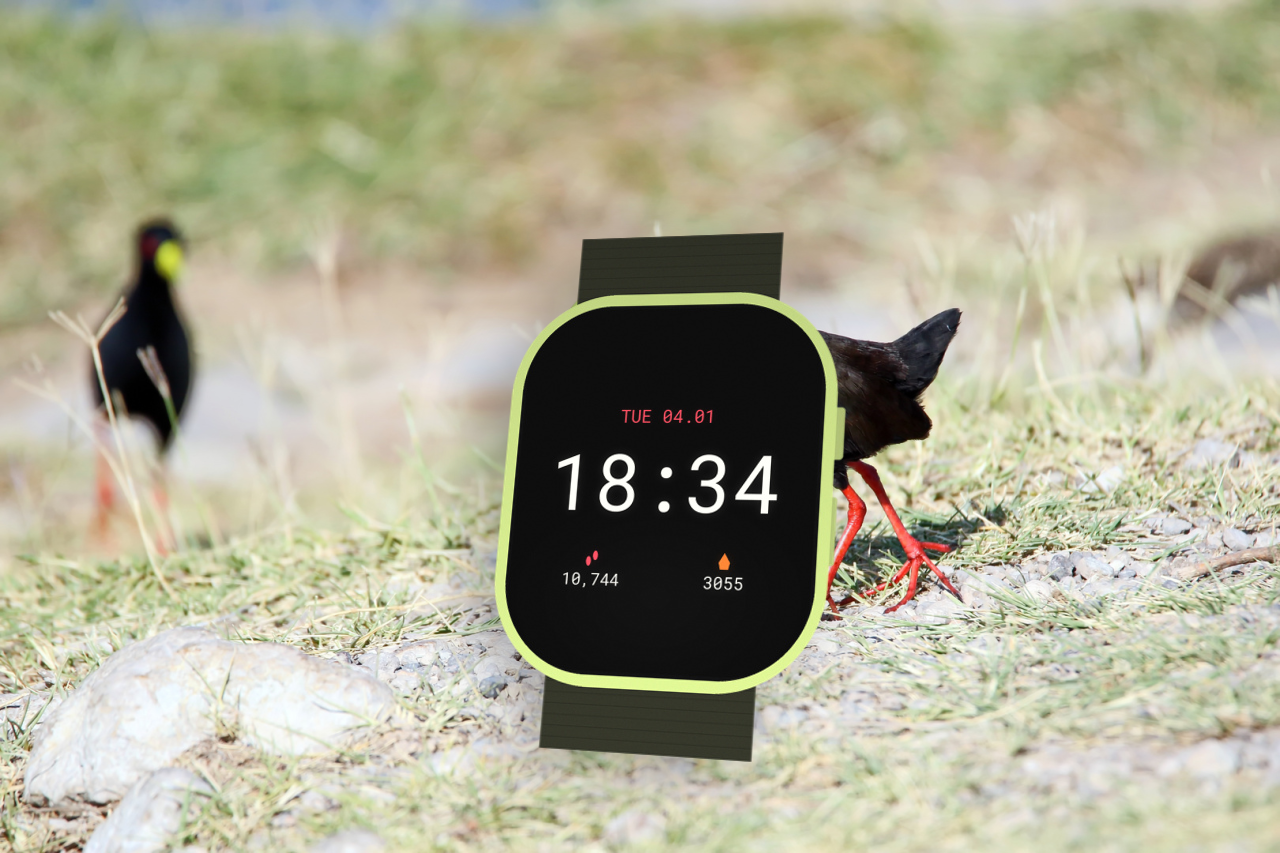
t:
18:34
